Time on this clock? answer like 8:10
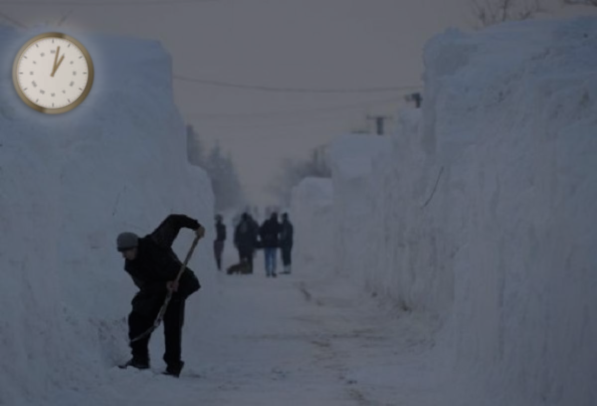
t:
1:02
